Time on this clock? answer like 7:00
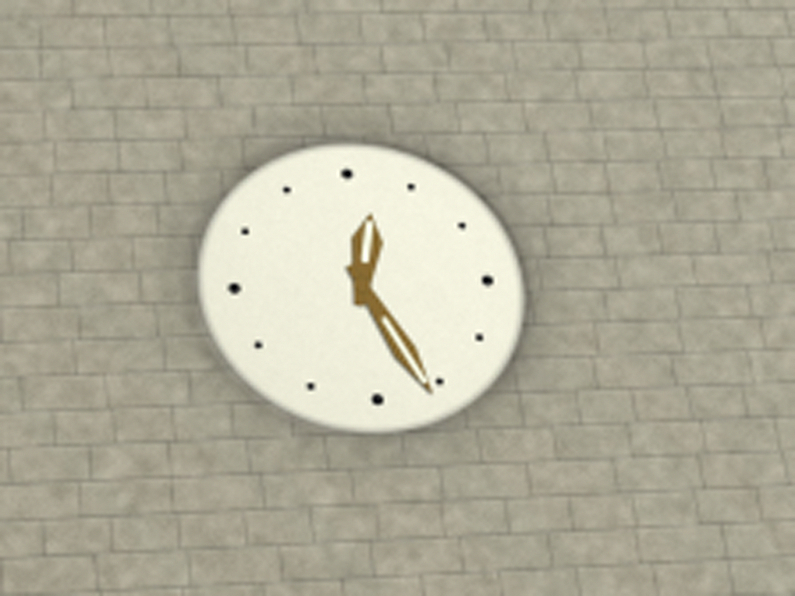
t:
12:26
